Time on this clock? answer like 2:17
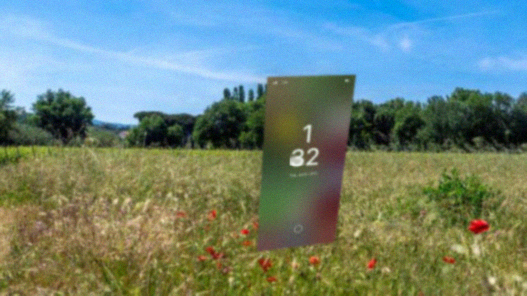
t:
1:32
